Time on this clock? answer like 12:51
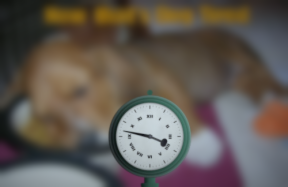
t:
3:47
